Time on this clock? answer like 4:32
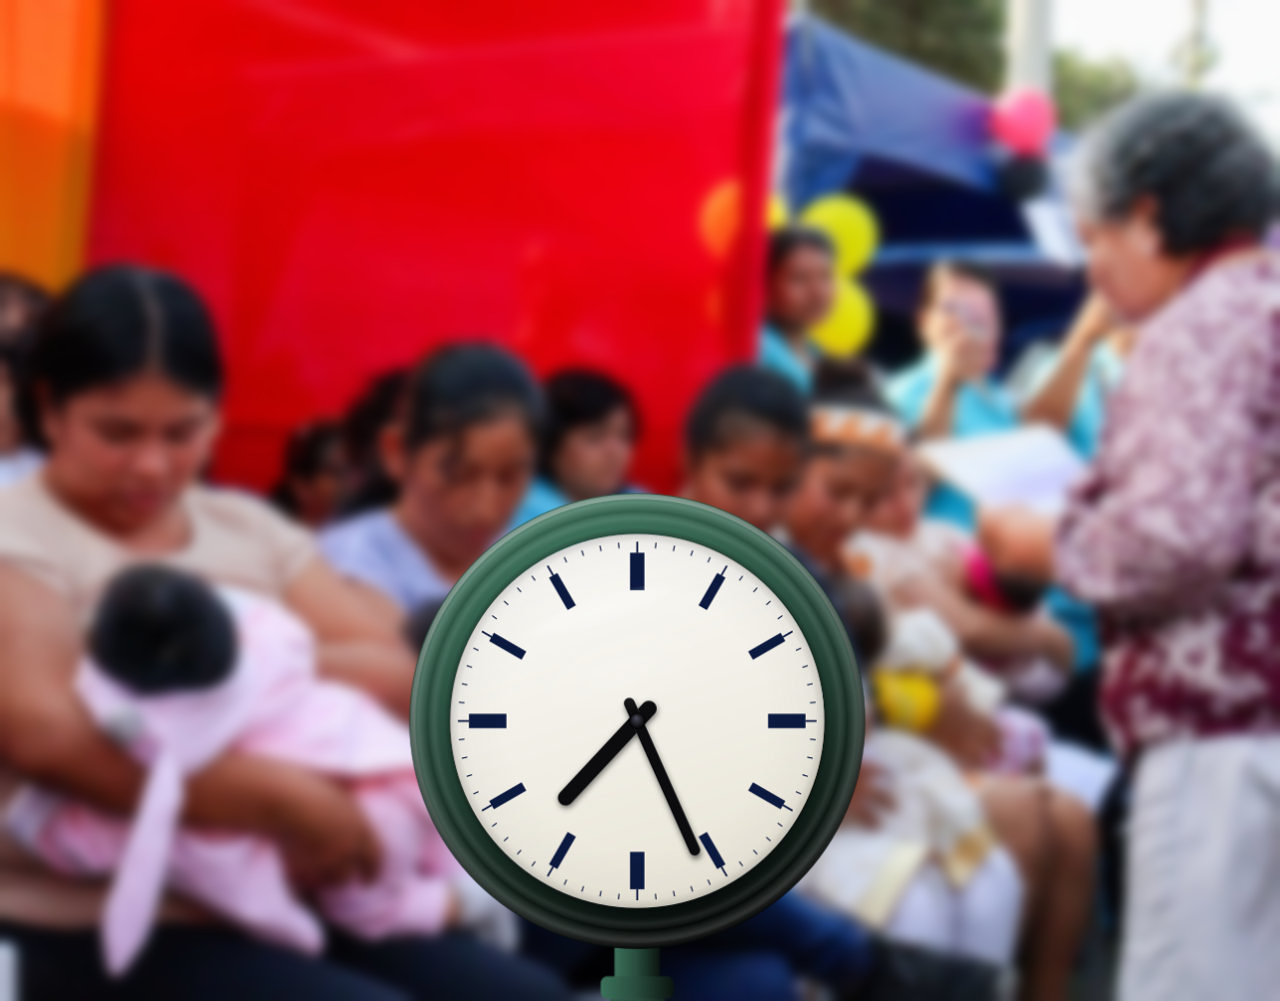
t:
7:26
